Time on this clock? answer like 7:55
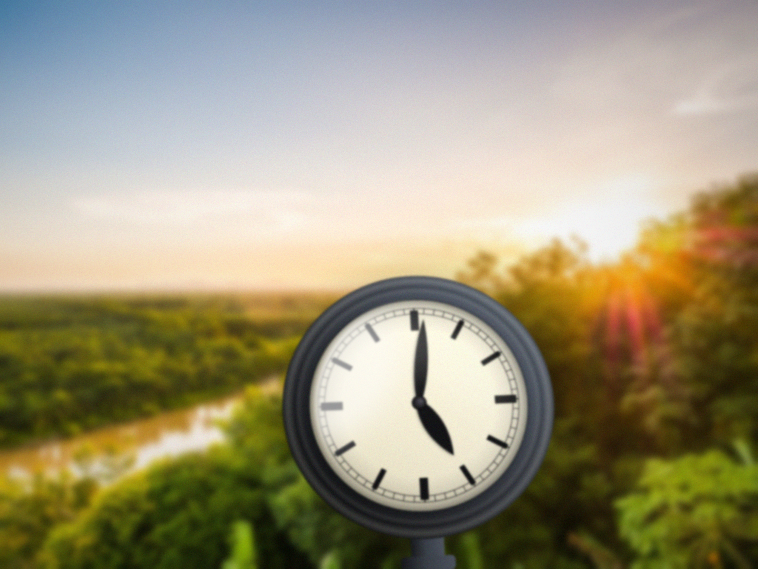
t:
5:01
